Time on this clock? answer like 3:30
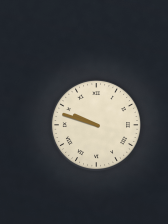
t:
9:48
